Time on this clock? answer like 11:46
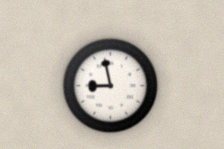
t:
8:58
